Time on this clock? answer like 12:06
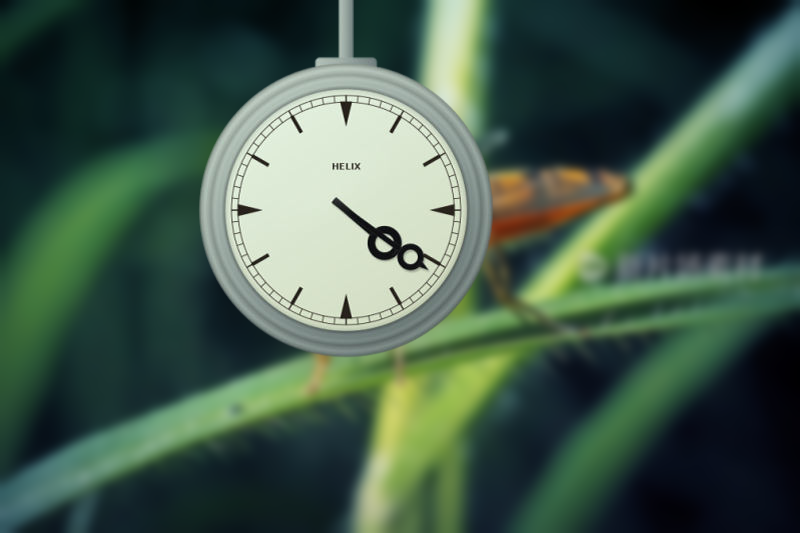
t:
4:21
